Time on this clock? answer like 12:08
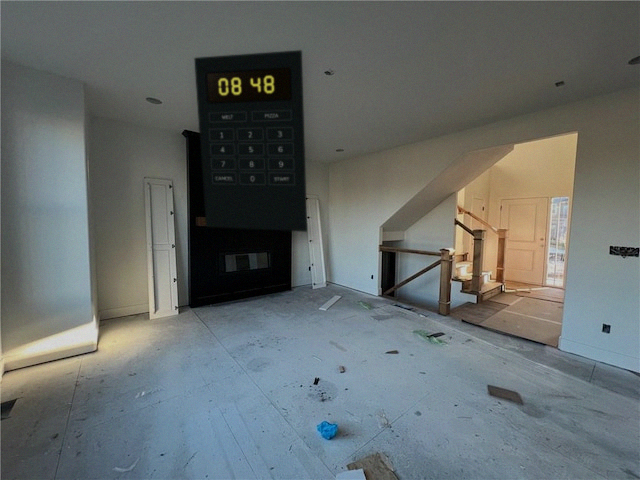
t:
8:48
